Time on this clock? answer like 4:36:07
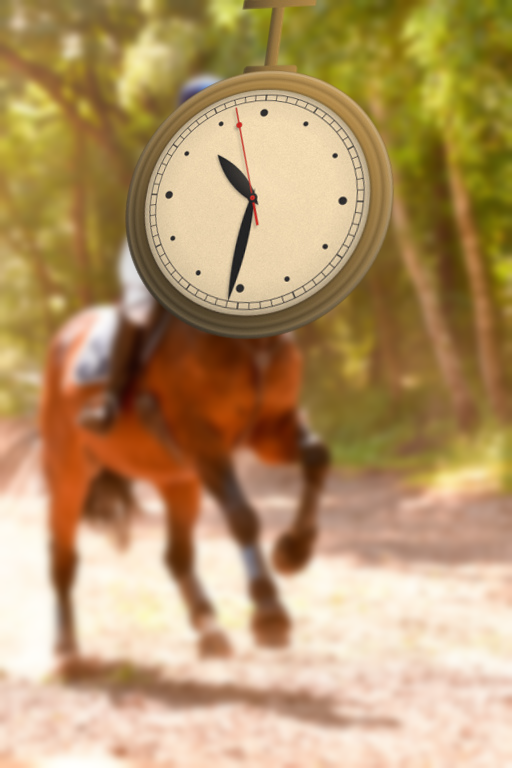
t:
10:30:57
